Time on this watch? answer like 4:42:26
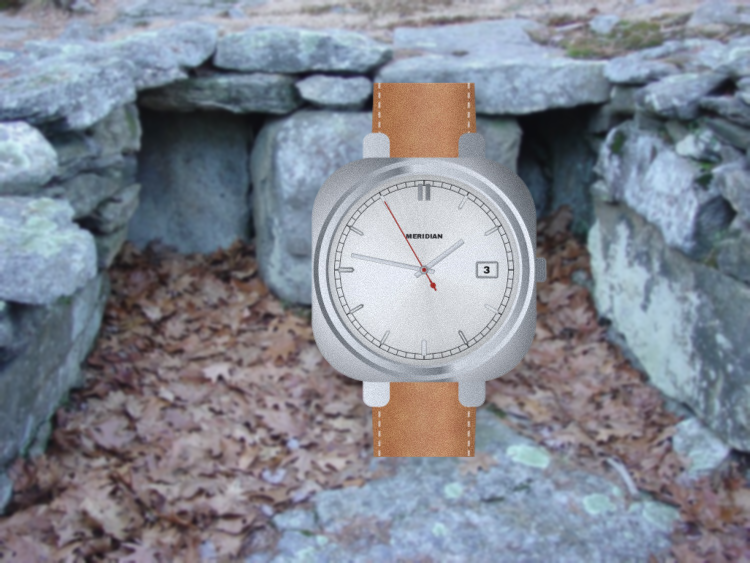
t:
1:46:55
